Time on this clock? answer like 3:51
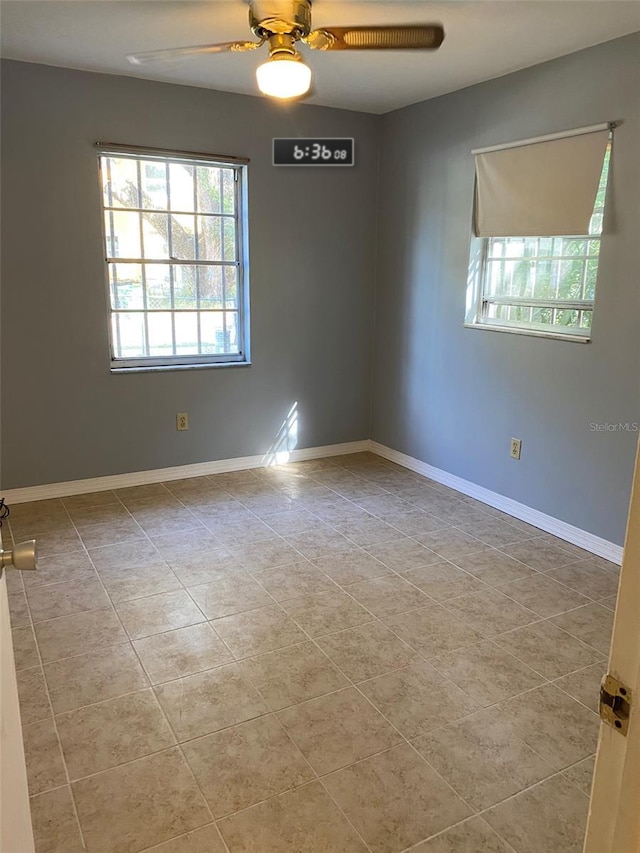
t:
6:36
